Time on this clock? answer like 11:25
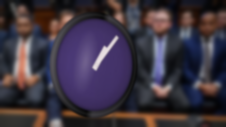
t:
1:07
